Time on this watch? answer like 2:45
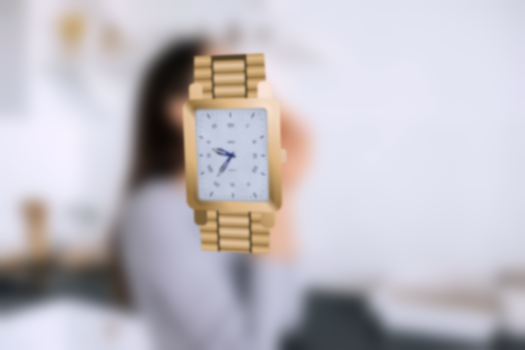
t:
9:36
